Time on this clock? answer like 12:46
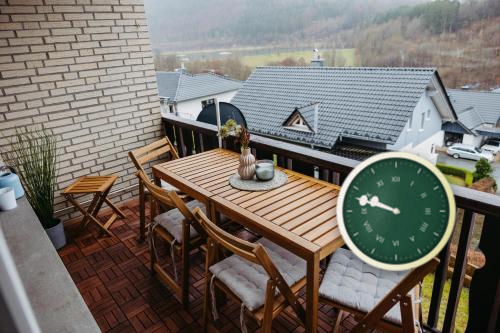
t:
9:48
